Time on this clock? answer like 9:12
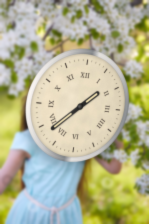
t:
1:38
